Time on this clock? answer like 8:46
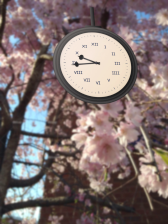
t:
9:44
